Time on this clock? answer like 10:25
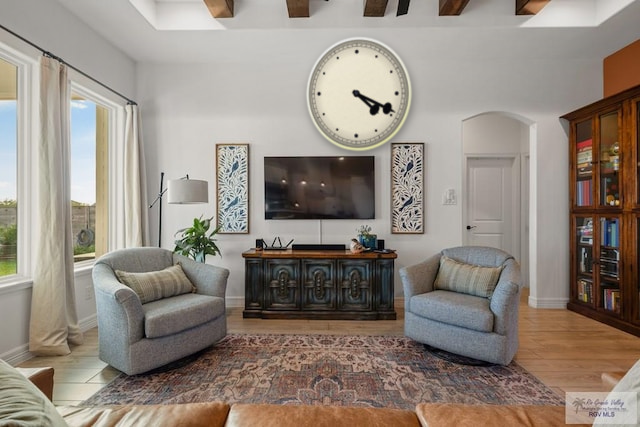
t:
4:19
